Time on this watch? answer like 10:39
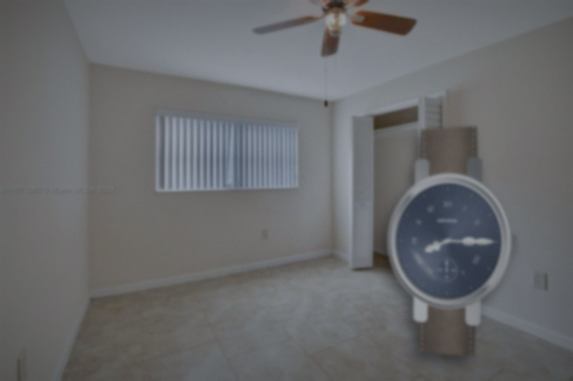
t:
8:15
